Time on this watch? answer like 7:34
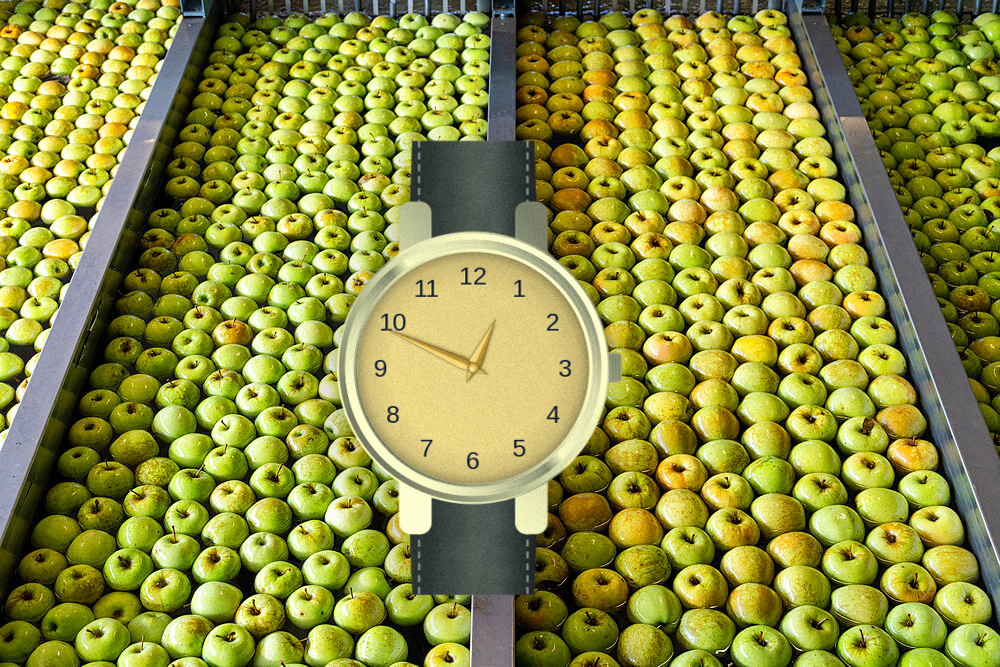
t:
12:49
